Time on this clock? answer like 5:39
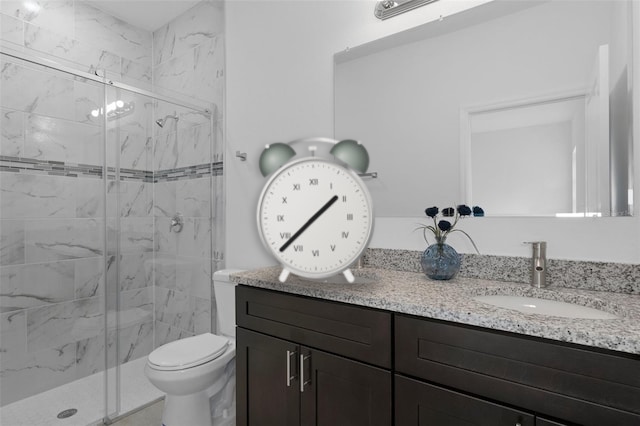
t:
1:38
